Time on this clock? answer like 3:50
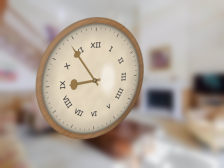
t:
8:54
